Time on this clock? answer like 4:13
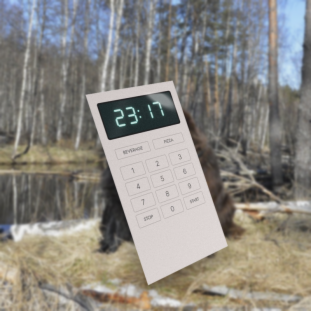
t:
23:17
